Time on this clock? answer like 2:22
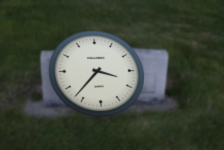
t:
3:37
